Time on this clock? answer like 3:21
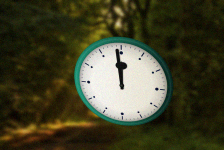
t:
11:59
